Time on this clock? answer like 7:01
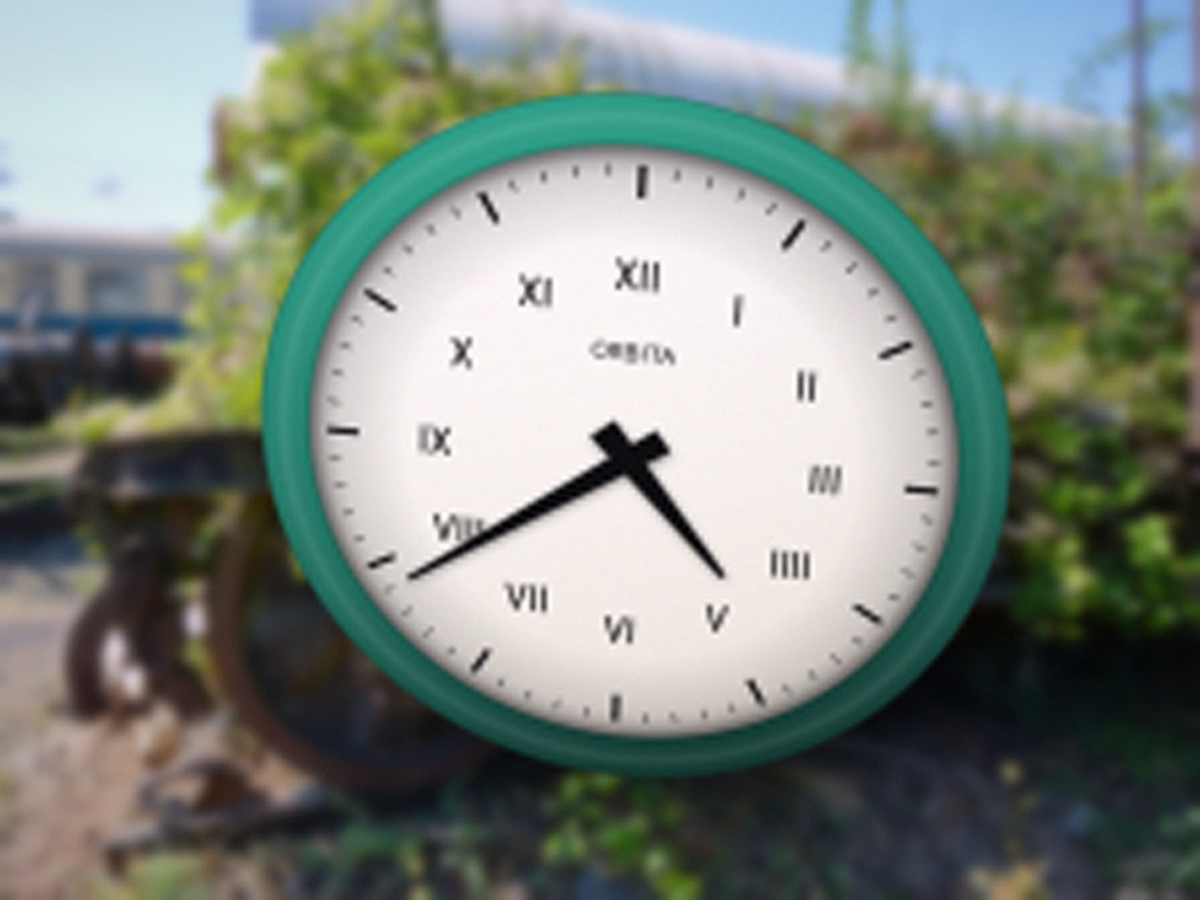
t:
4:39
